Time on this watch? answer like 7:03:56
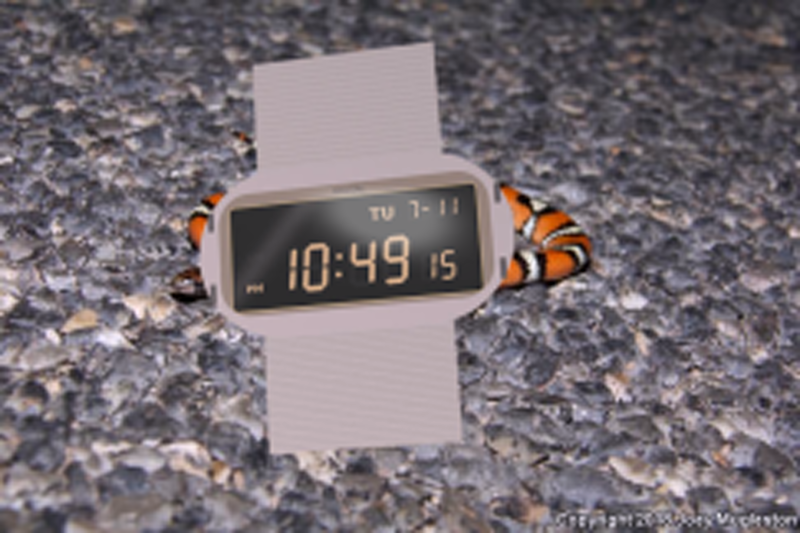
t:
10:49:15
